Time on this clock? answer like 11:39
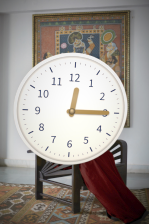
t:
12:15
